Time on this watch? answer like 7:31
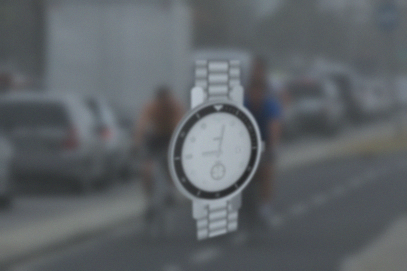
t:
9:02
